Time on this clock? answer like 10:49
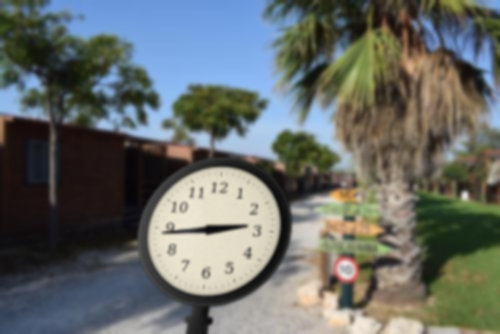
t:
2:44
